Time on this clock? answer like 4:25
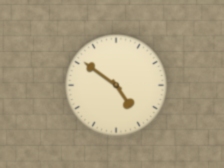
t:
4:51
